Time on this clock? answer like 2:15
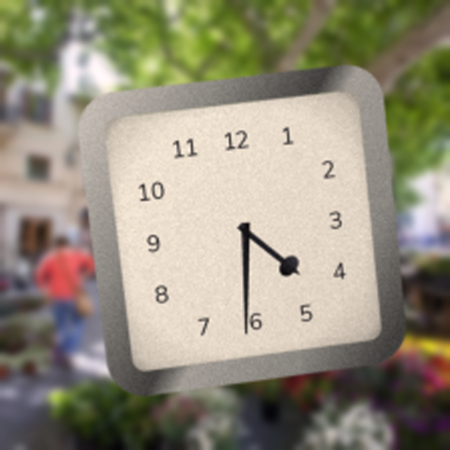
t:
4:31
